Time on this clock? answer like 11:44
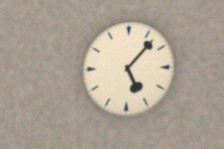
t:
5:07
